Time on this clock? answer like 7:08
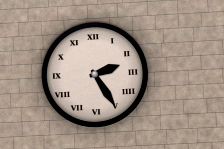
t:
2:25
